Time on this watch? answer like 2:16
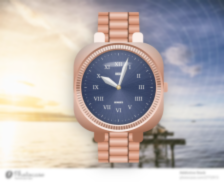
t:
10:03
